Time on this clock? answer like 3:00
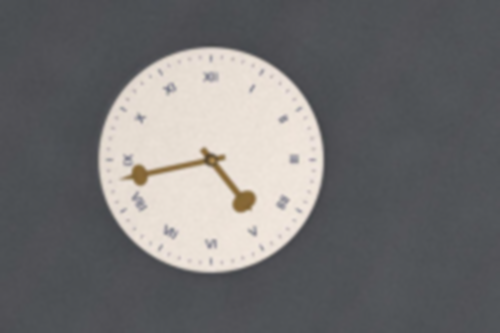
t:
4:43
